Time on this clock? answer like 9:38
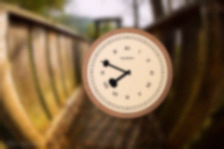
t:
7:49
